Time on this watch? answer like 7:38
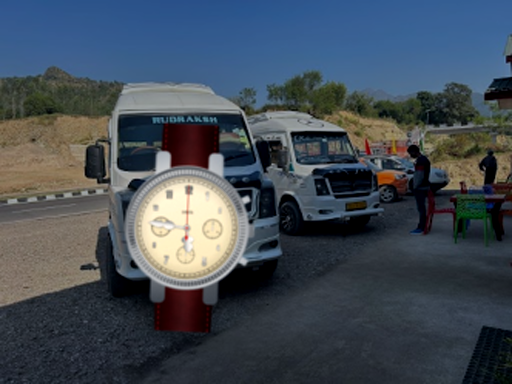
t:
5:46
